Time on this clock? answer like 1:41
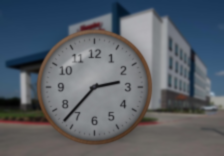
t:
2:37
